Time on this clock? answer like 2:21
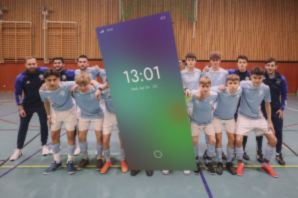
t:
13:01
